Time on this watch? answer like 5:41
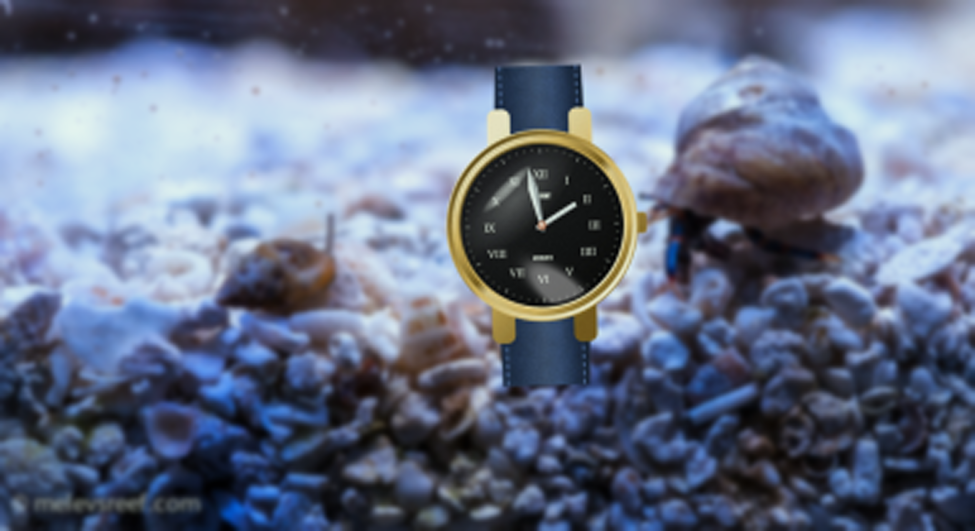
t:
1:58
